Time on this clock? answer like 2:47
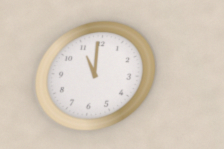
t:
10:59
